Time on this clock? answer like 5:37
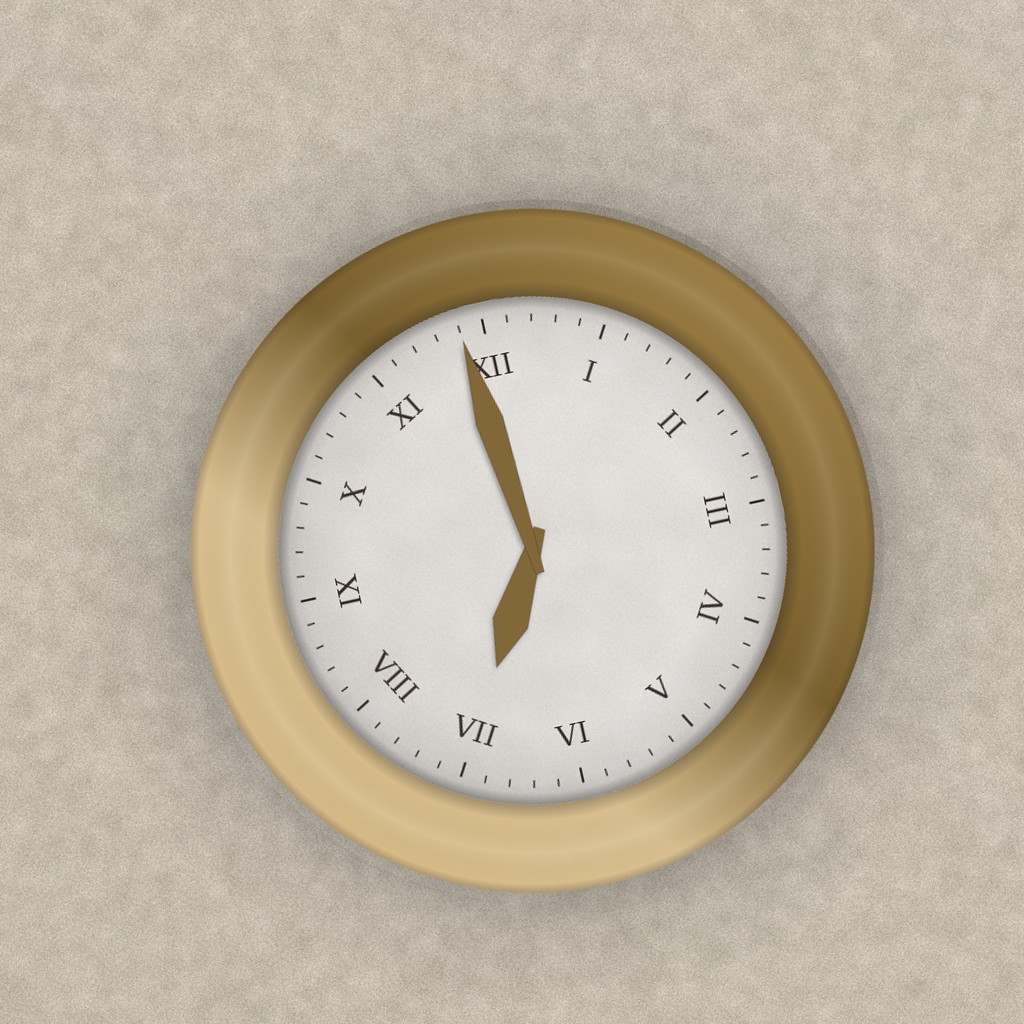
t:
6:59
